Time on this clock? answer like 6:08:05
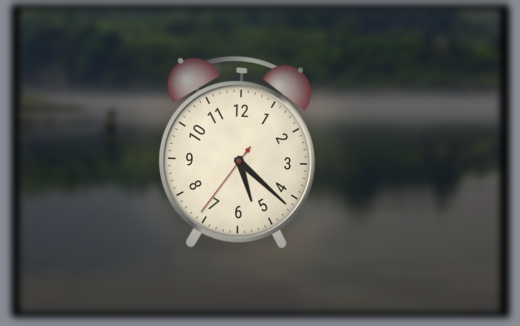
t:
5:21:36
